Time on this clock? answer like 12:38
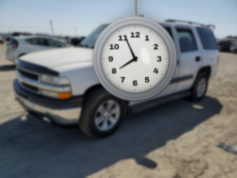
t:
7:56
